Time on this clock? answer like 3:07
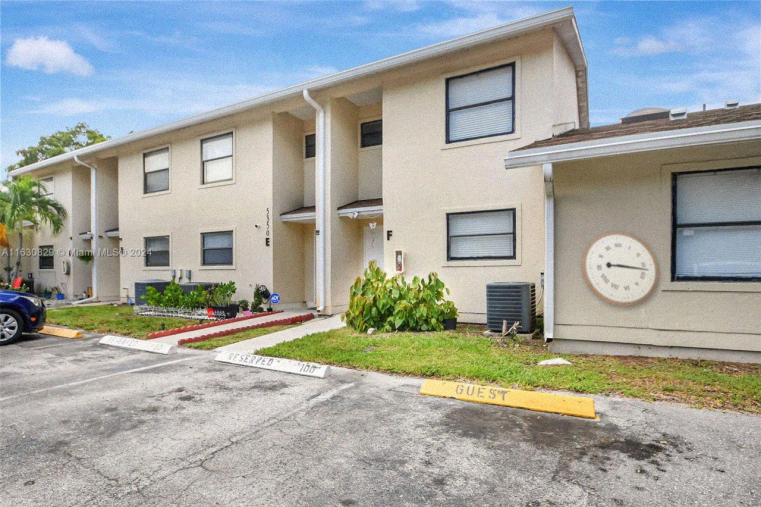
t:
9:17
